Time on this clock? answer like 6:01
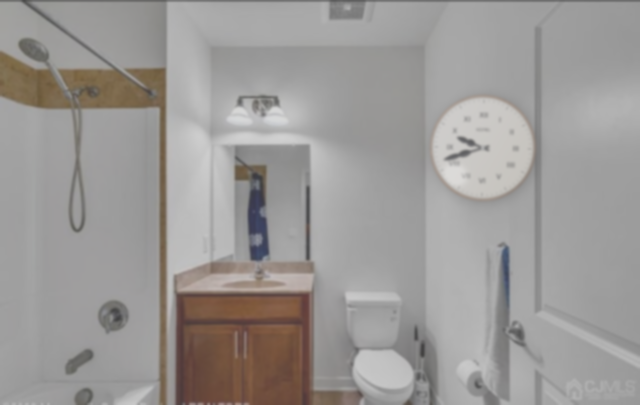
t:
9:42
